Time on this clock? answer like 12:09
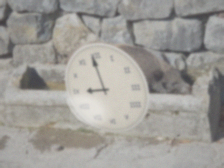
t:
8:59
